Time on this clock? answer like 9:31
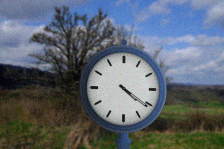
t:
4:21
